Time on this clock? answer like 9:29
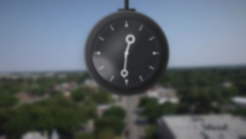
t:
12:31
